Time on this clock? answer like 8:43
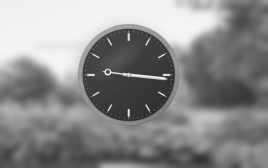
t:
9:16
